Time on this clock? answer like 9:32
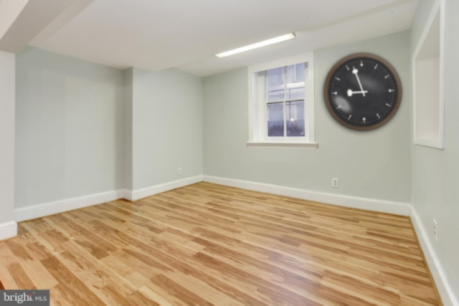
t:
8:57
